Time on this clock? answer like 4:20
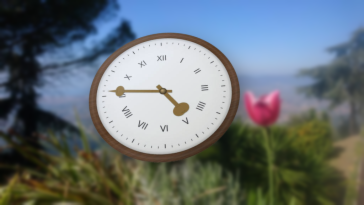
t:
4:46
